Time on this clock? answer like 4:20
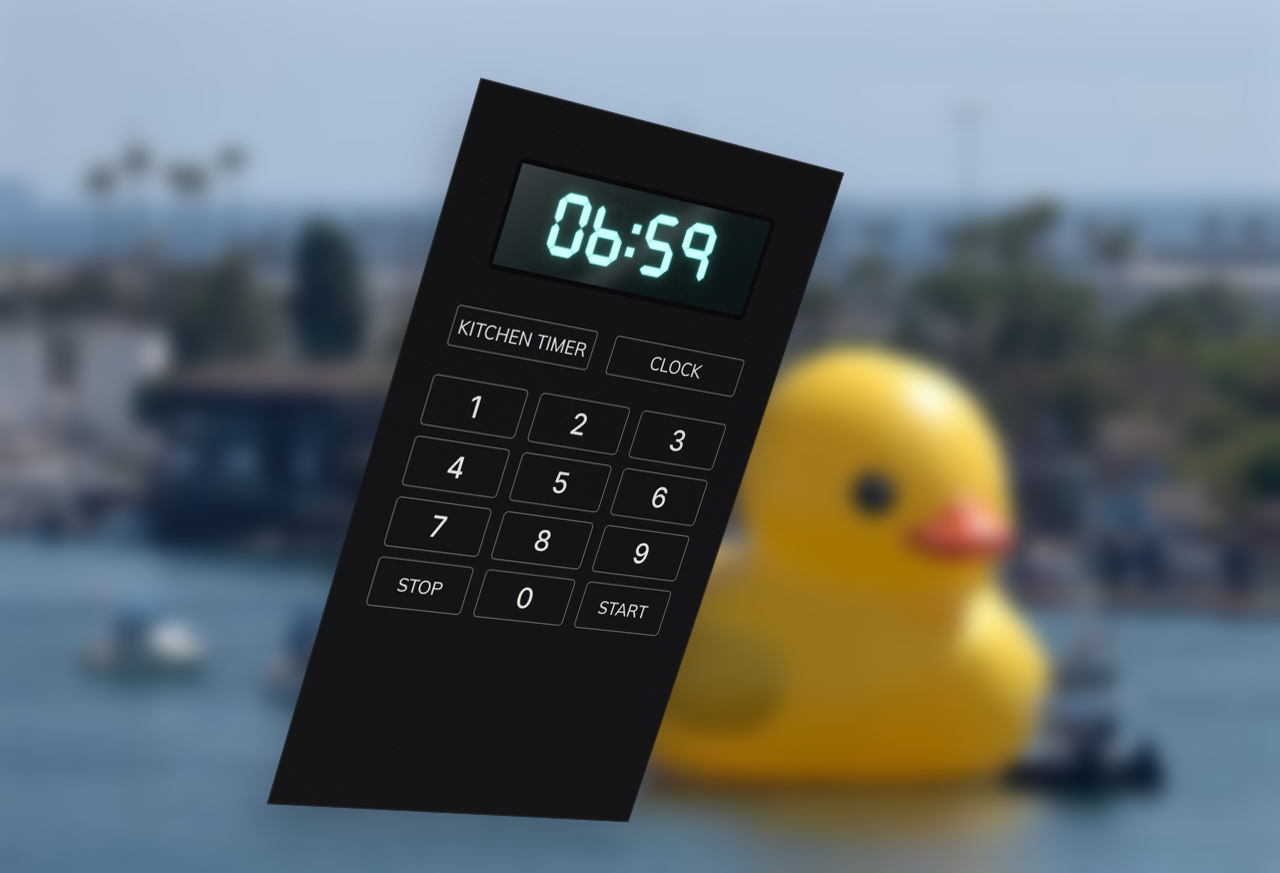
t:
6:59
